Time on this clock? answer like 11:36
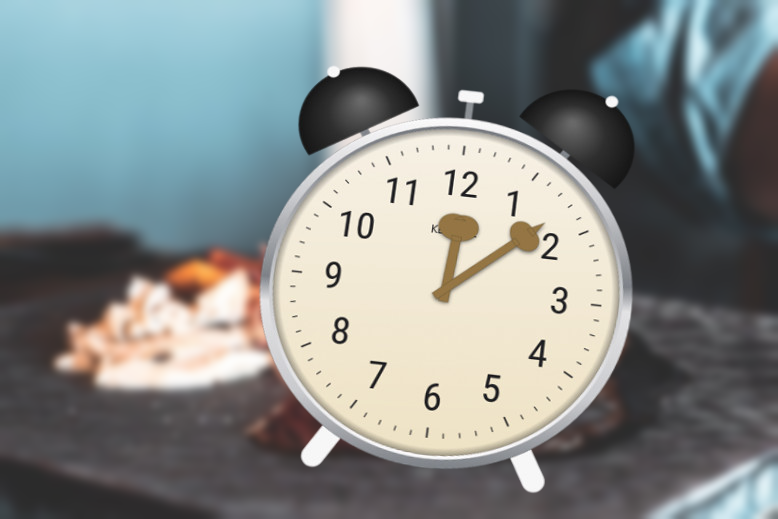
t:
12:08
